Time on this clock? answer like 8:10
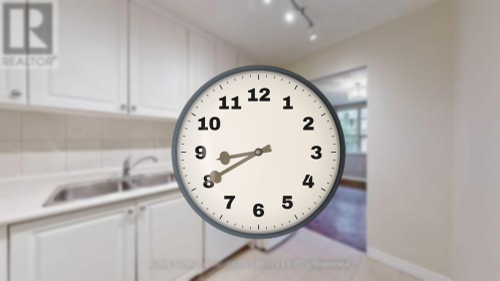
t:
8:40
